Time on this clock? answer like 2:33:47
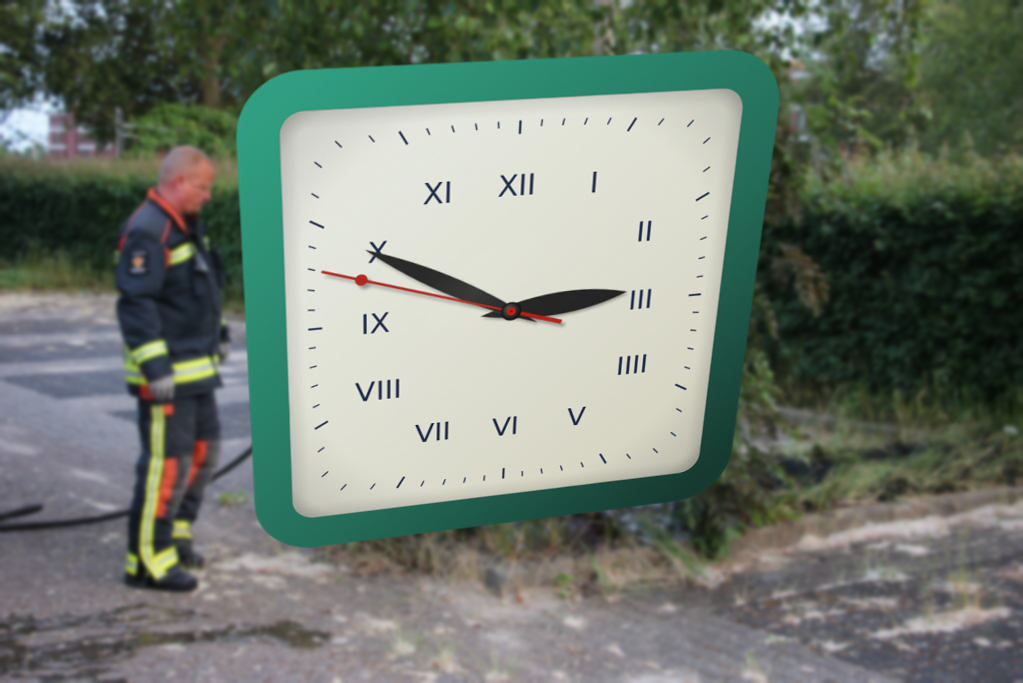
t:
2:49:48
